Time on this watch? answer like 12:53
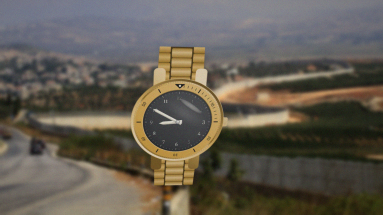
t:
8:50
